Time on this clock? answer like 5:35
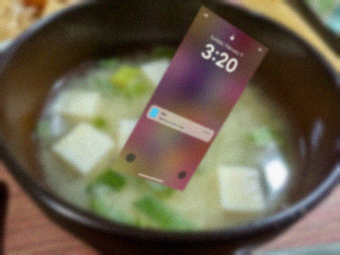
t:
3:20
